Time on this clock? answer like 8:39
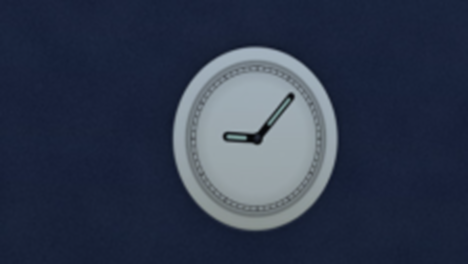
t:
9:07
